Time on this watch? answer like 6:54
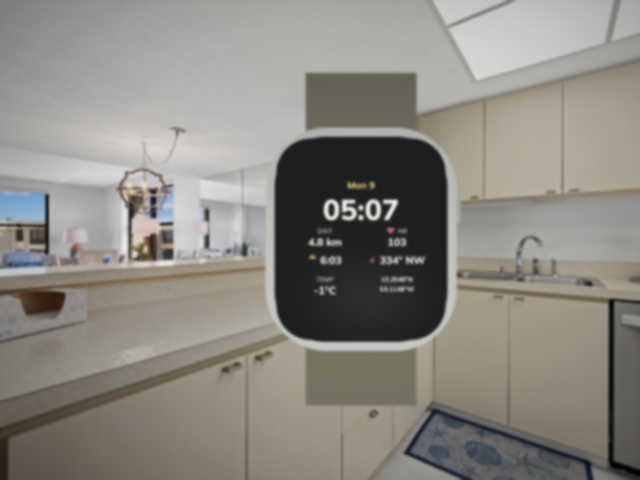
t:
5:07
